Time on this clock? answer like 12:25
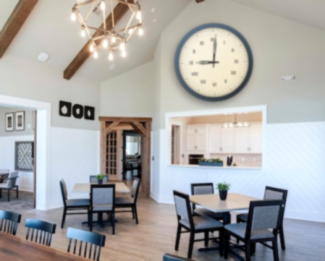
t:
9:01
